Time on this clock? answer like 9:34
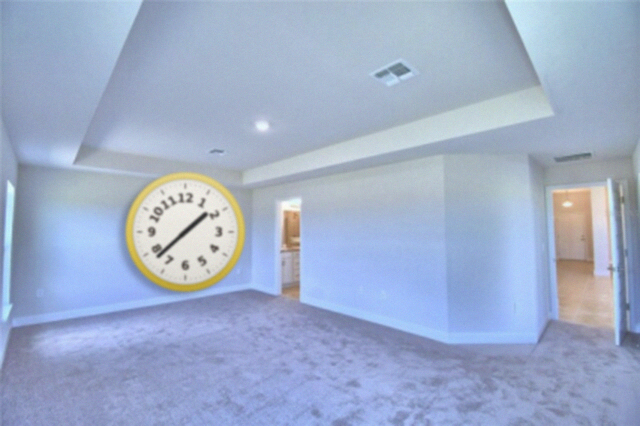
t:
1:38
